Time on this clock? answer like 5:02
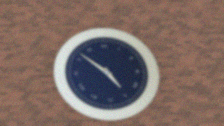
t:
4:52
